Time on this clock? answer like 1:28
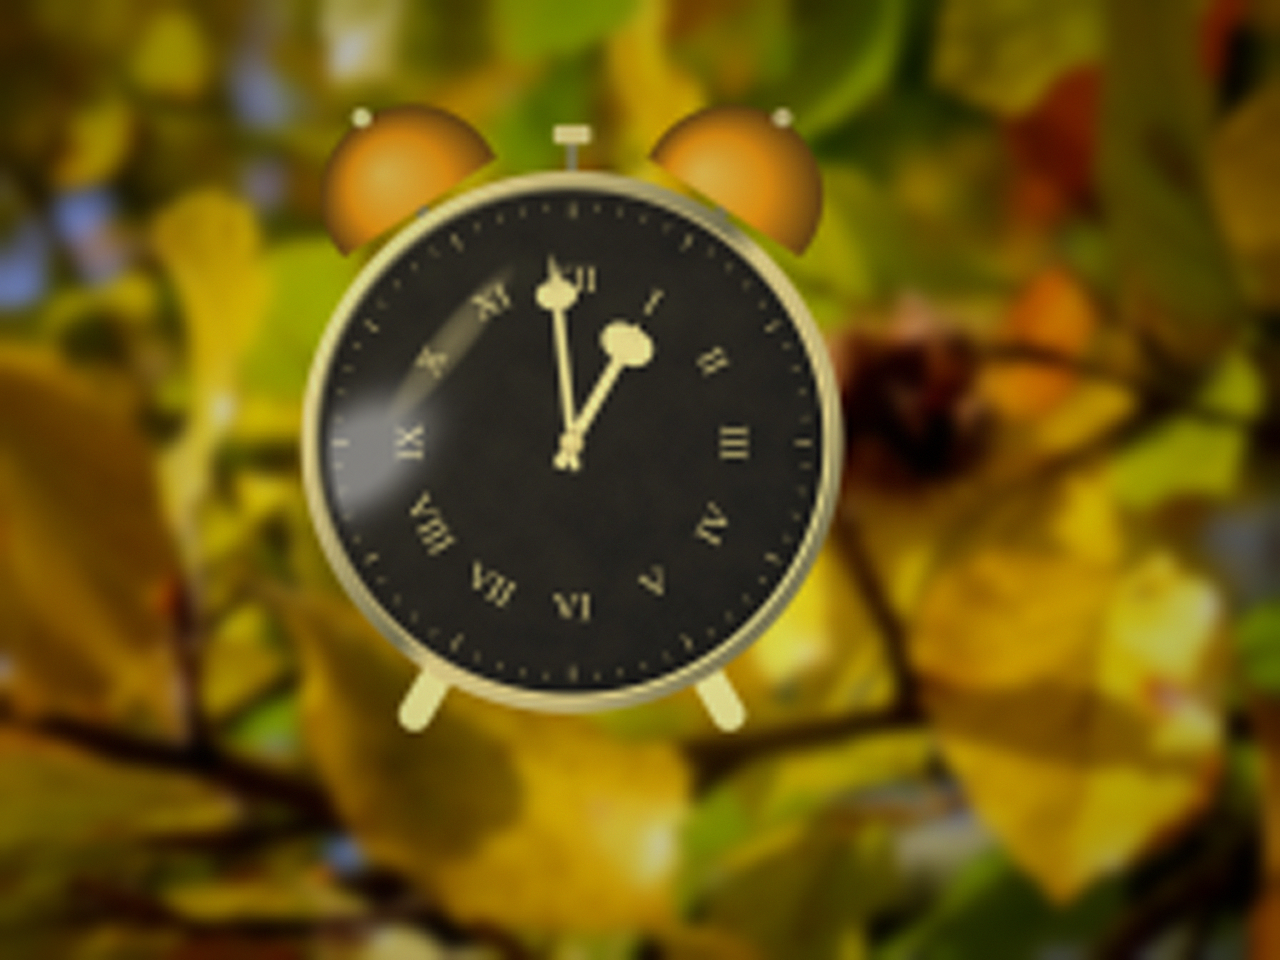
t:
12:59
